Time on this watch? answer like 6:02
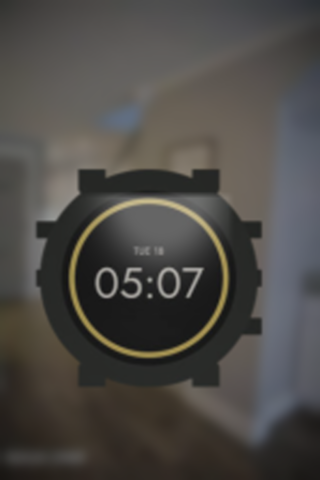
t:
5:07
